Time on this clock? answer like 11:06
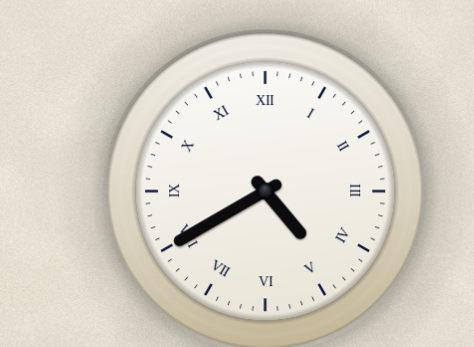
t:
4:40
